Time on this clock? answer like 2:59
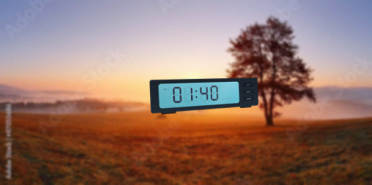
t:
1:40
